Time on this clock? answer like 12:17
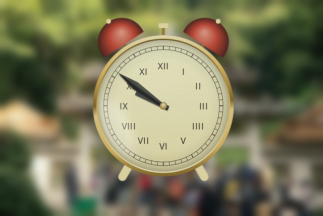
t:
9:51
